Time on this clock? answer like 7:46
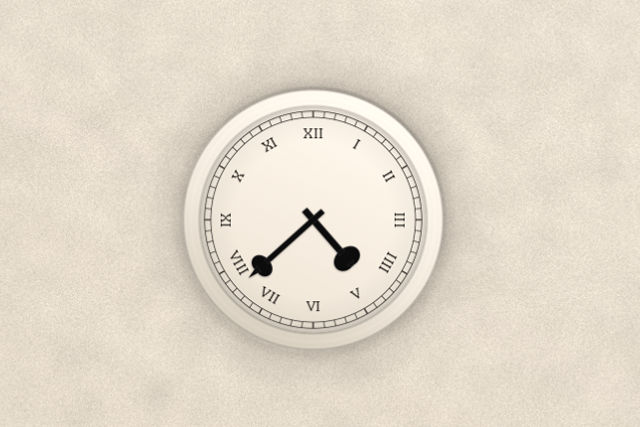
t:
4:38
